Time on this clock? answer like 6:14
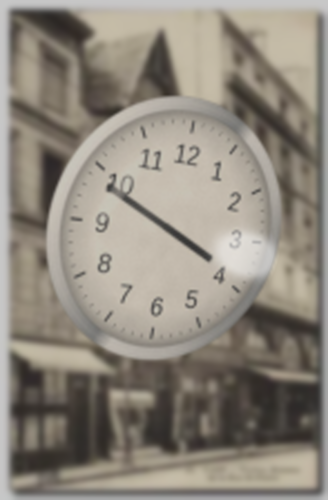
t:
3:49
